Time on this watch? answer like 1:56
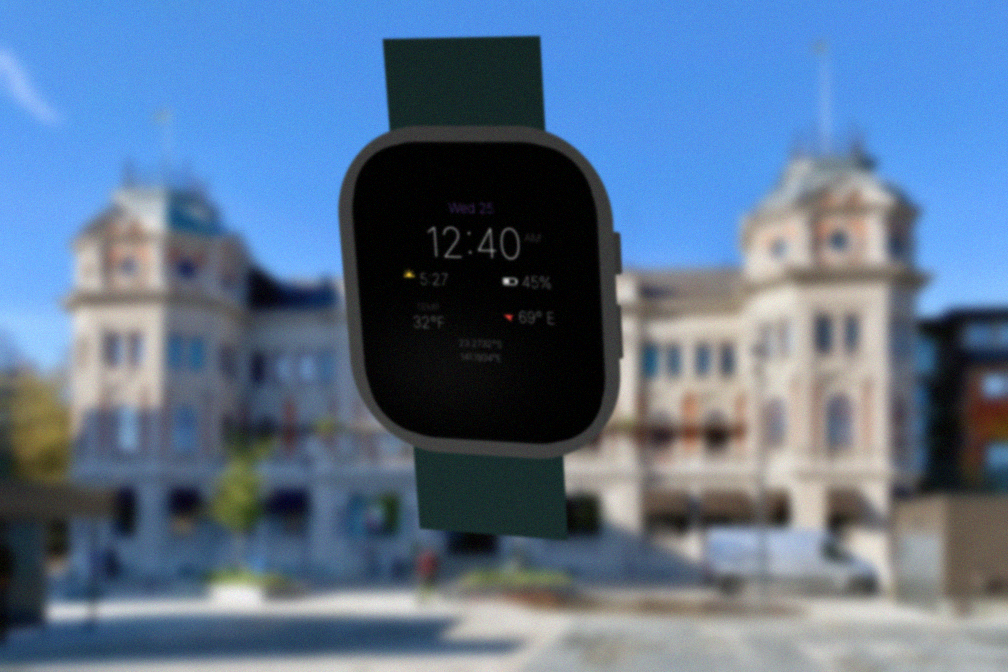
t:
12:40
